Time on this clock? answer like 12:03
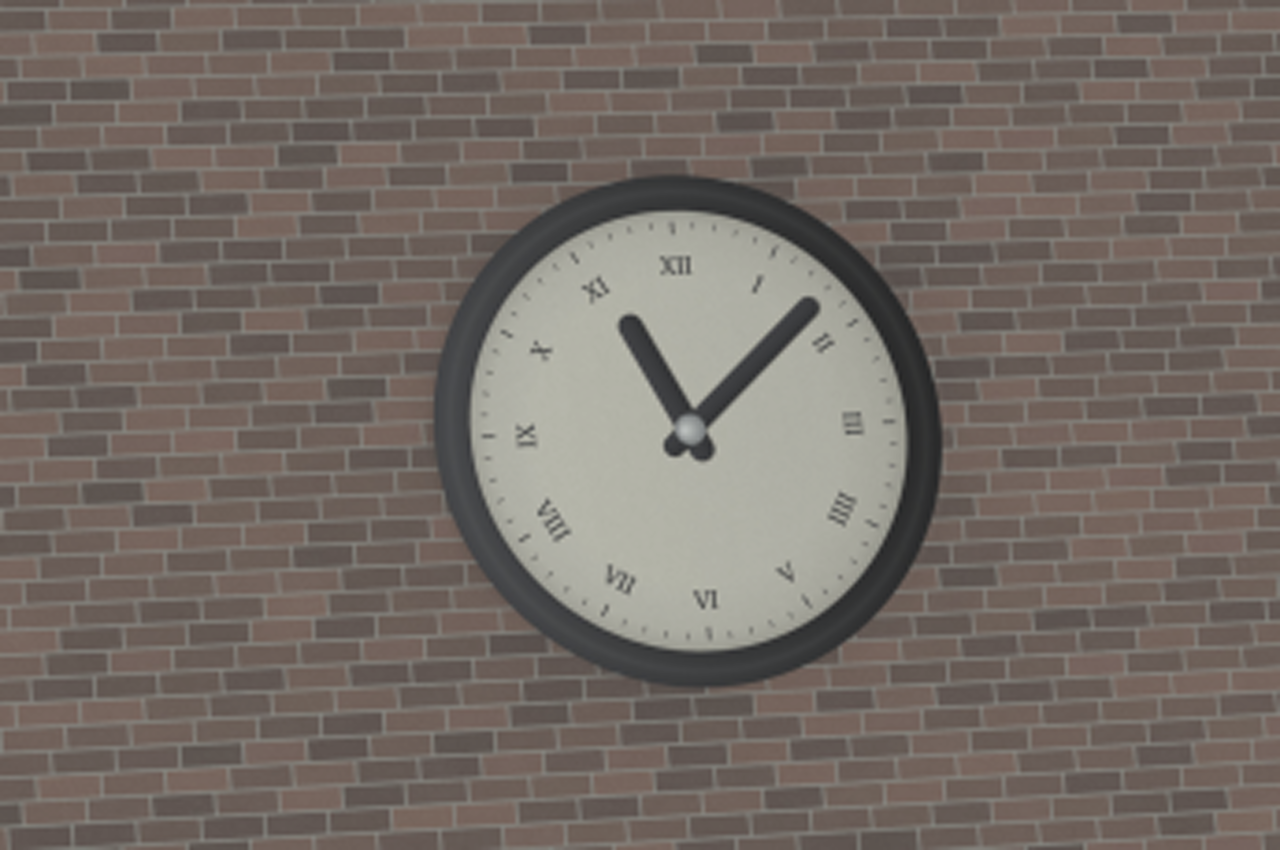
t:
11:08
